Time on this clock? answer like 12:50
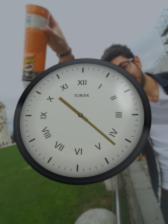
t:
10:22
